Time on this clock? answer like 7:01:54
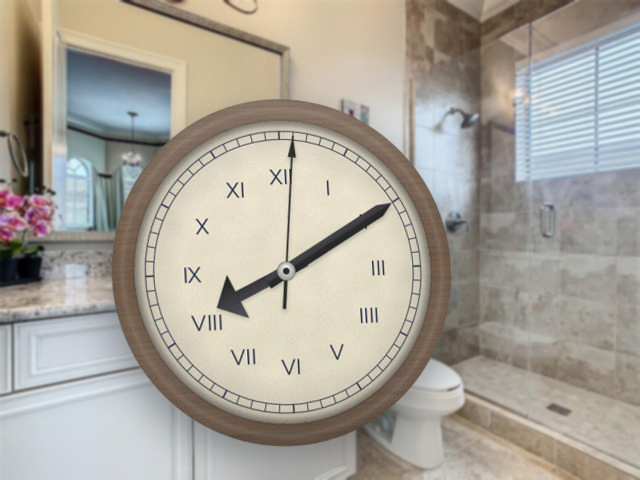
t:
8:10:01
